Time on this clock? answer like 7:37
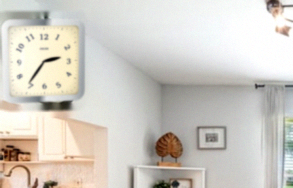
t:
2:36
